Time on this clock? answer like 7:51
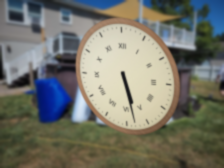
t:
5:28
